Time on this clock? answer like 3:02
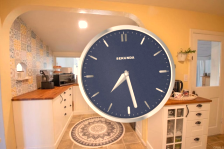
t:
7:28
